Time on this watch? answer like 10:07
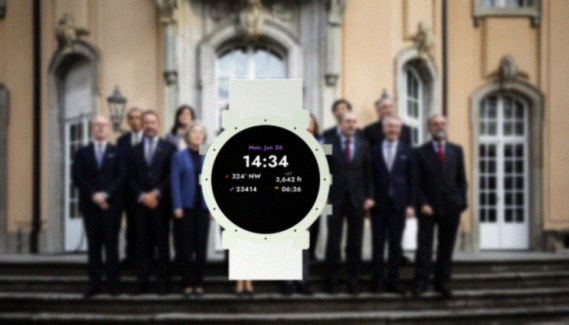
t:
14:34
